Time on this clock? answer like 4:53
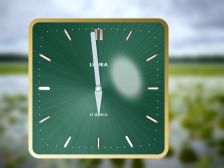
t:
5:59
